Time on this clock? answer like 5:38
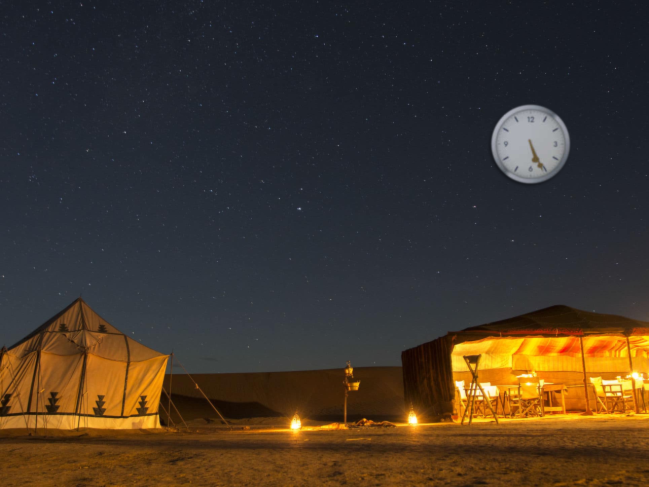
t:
5:26
